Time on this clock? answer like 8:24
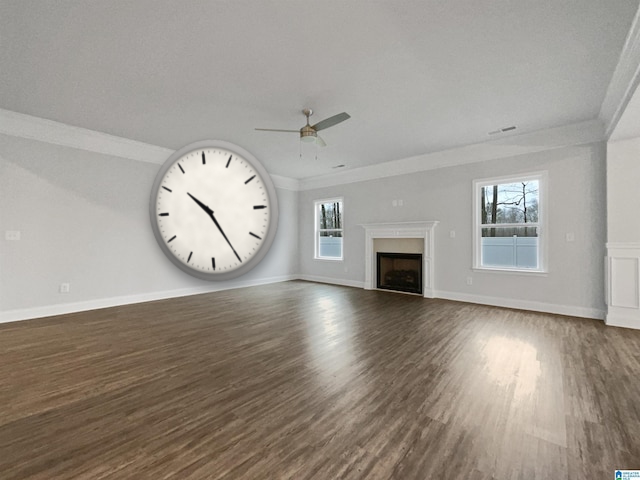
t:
10:25
